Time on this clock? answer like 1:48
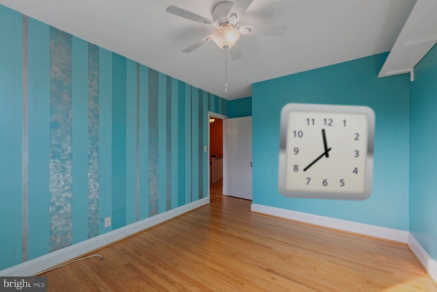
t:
11:38
